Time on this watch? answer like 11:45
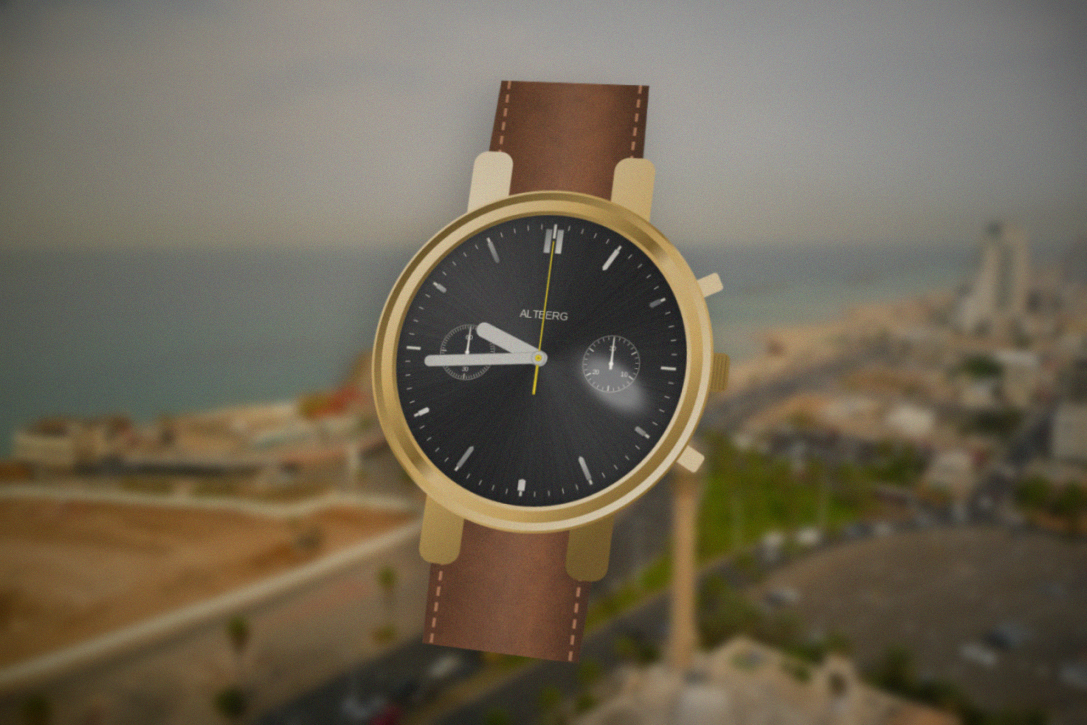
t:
9:44
